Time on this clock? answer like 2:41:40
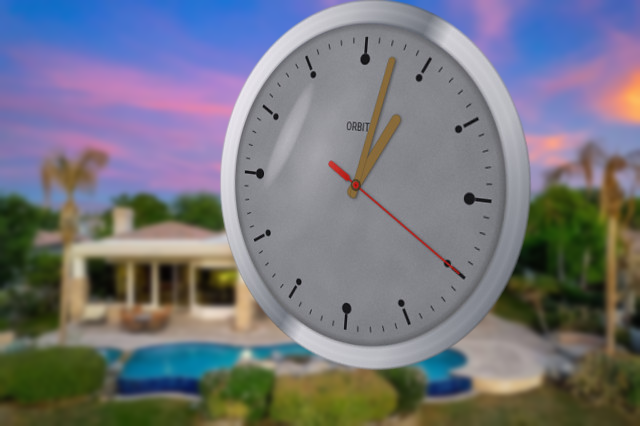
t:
1:02:20
